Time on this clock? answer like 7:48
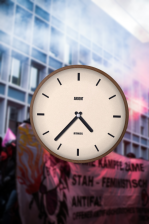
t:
4:37
